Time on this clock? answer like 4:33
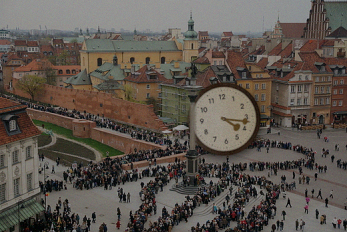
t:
4:17
